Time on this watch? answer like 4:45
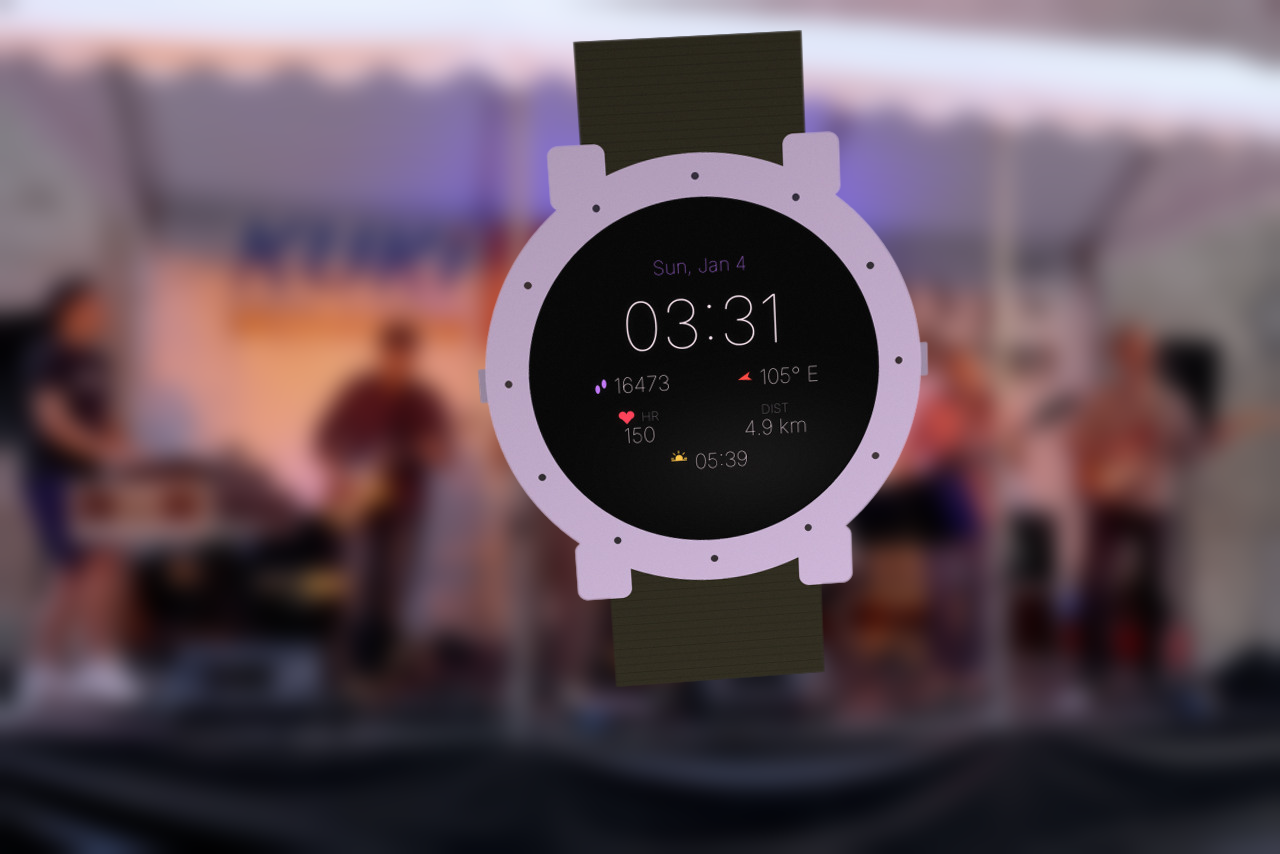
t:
3:31
